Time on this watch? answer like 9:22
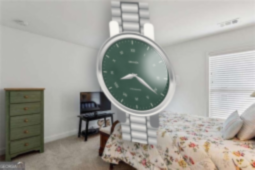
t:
8:21
